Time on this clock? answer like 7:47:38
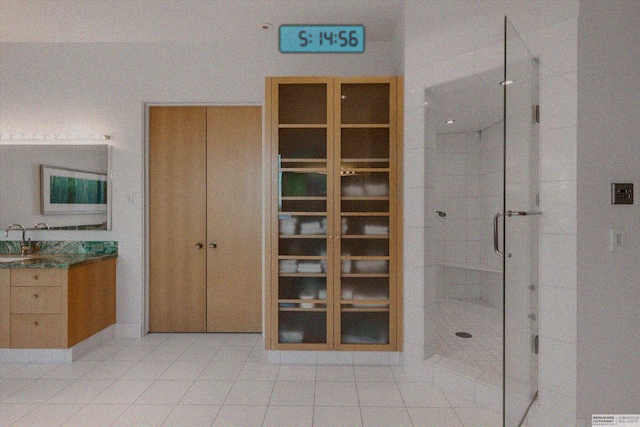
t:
5:14:56
